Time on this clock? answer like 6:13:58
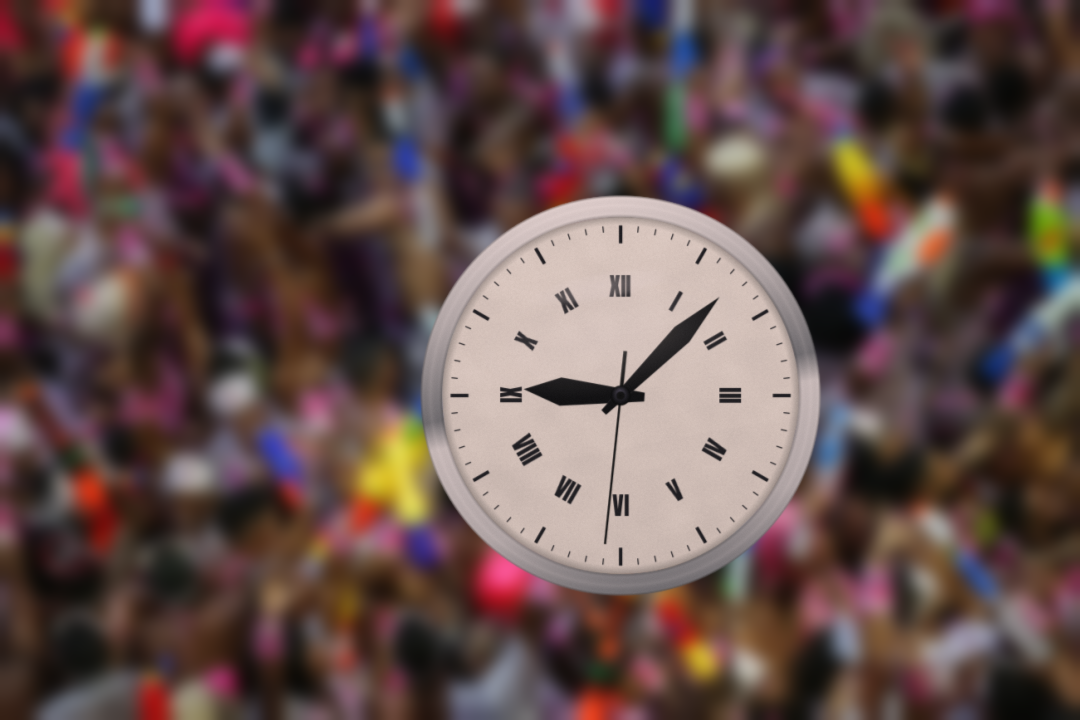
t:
9:07:31
